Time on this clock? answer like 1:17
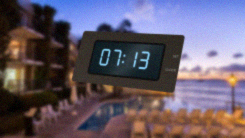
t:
7:13
